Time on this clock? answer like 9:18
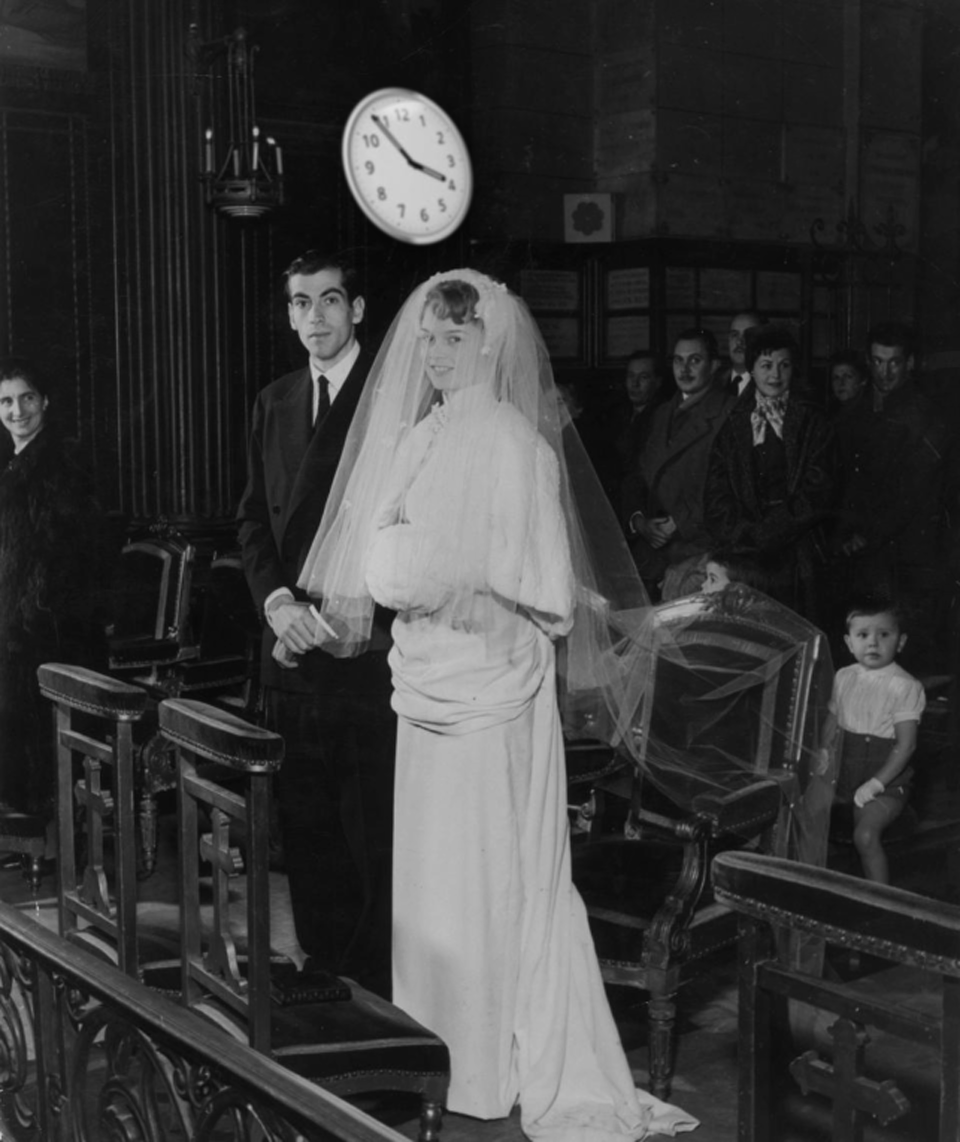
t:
3:54
